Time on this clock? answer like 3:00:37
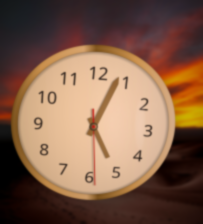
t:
5:03:29
